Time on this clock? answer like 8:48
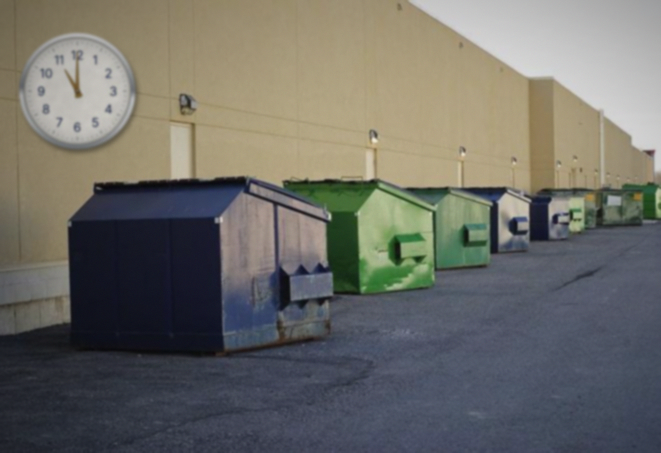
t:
11:00
